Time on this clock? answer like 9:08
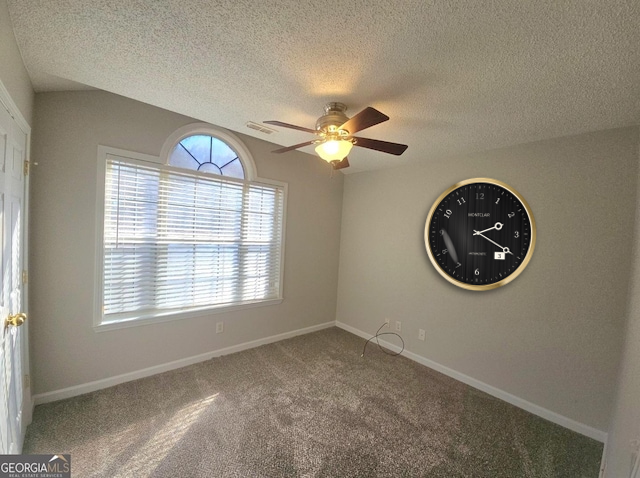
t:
2:20
